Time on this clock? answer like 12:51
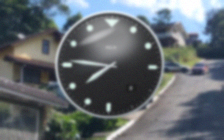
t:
7:46
